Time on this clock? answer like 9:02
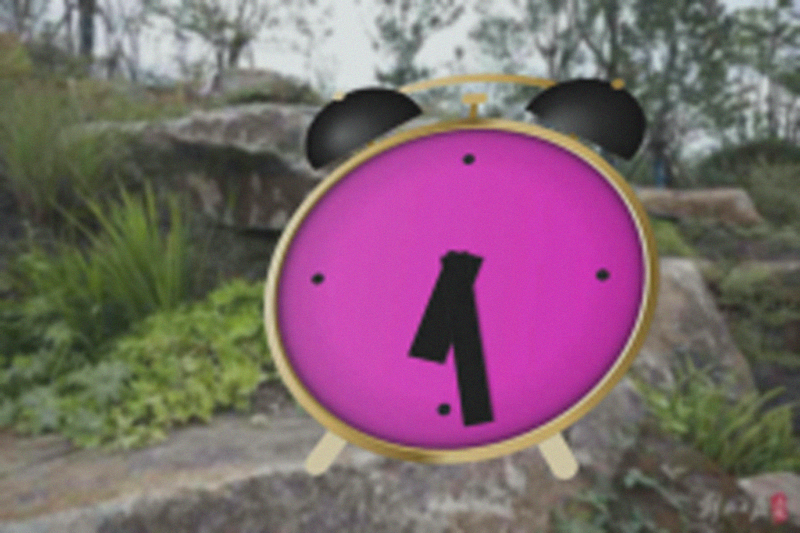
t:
6:28
